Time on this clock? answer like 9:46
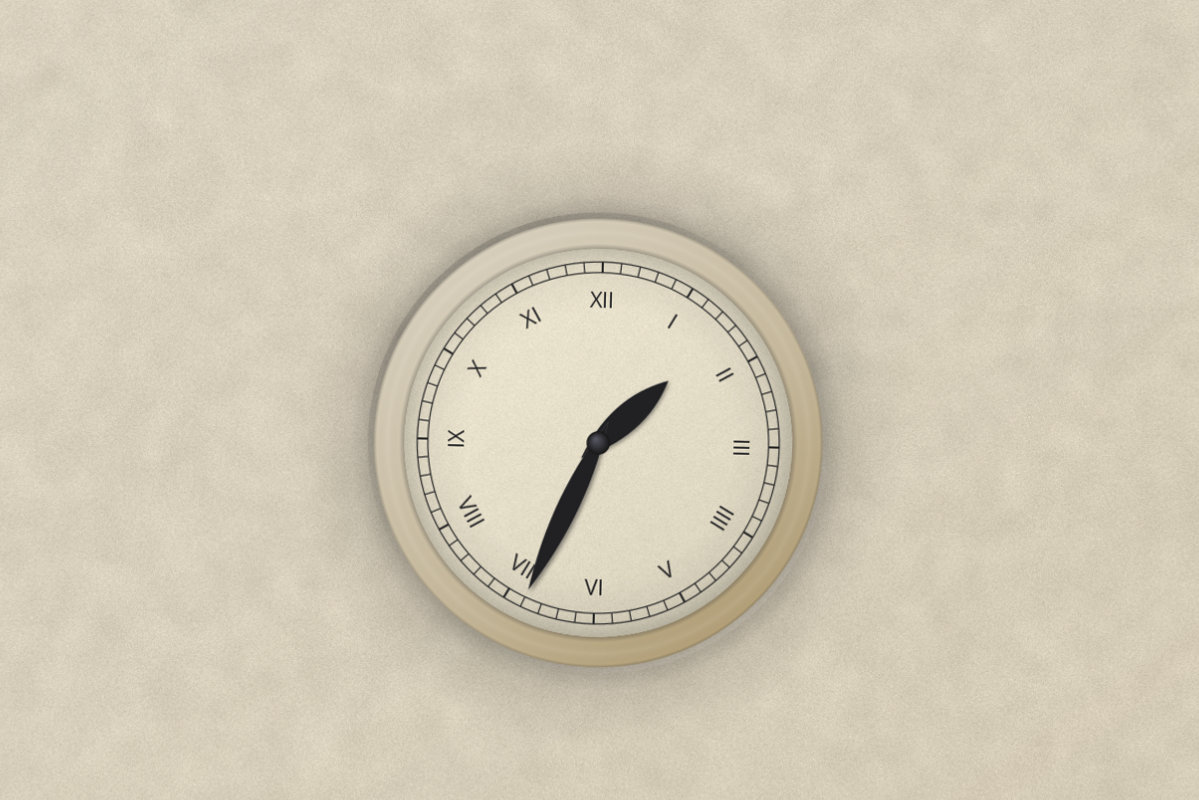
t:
1:34
